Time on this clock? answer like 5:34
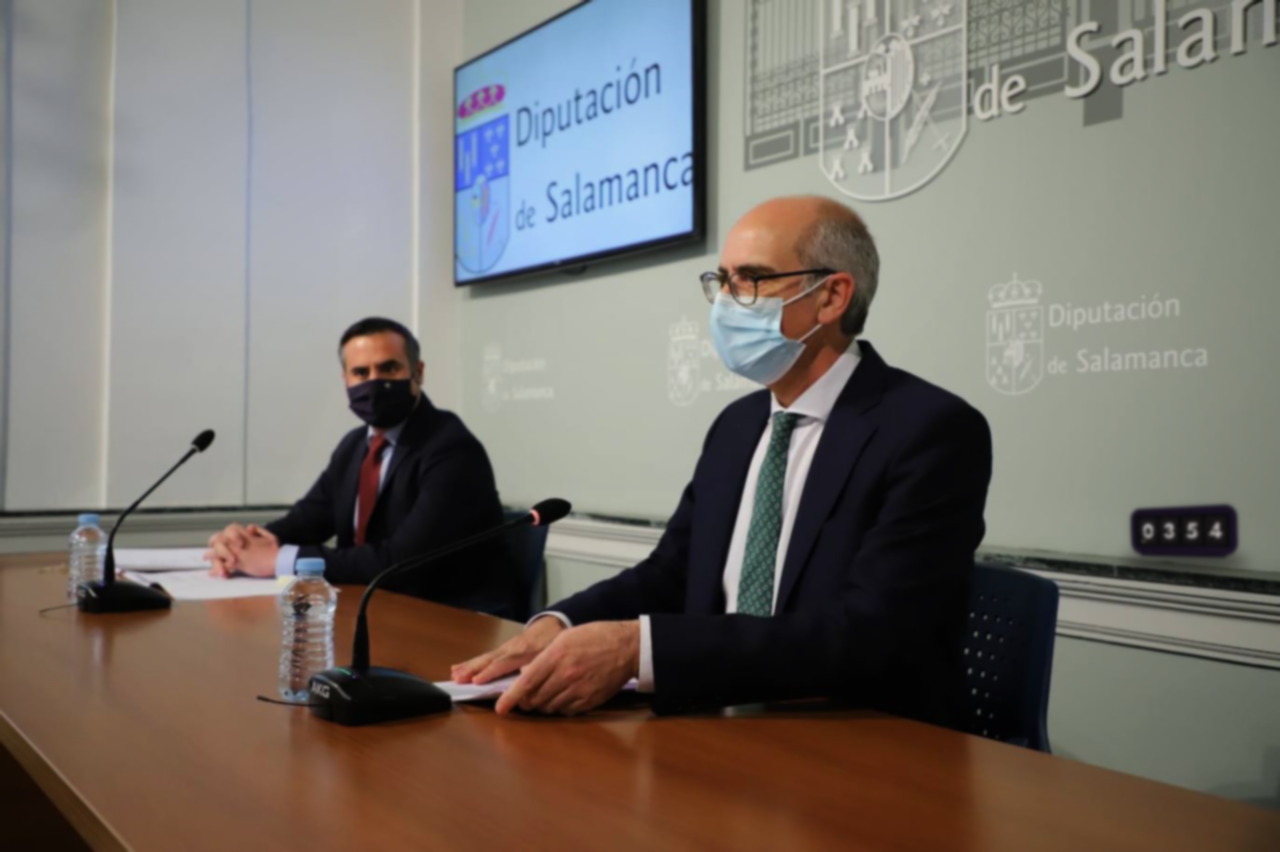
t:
3:54
